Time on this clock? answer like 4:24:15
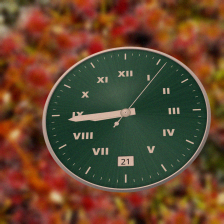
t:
8:44:06
